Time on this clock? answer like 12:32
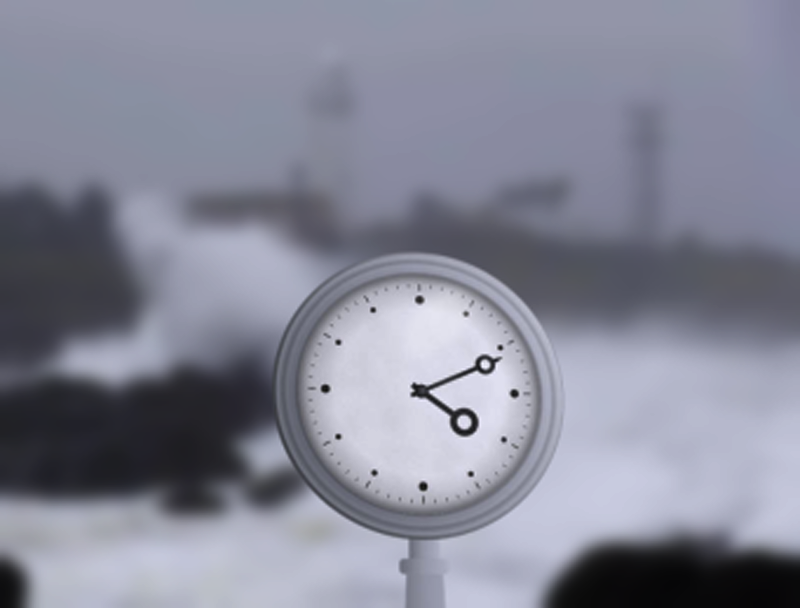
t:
4:11
